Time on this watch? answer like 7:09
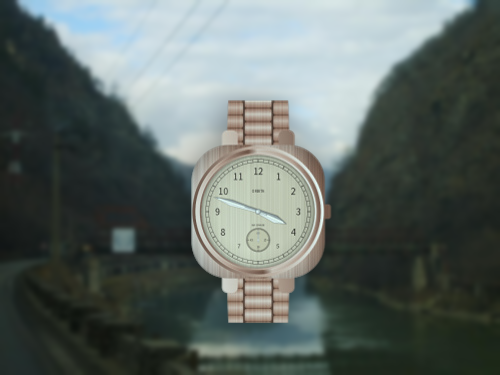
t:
3:48
